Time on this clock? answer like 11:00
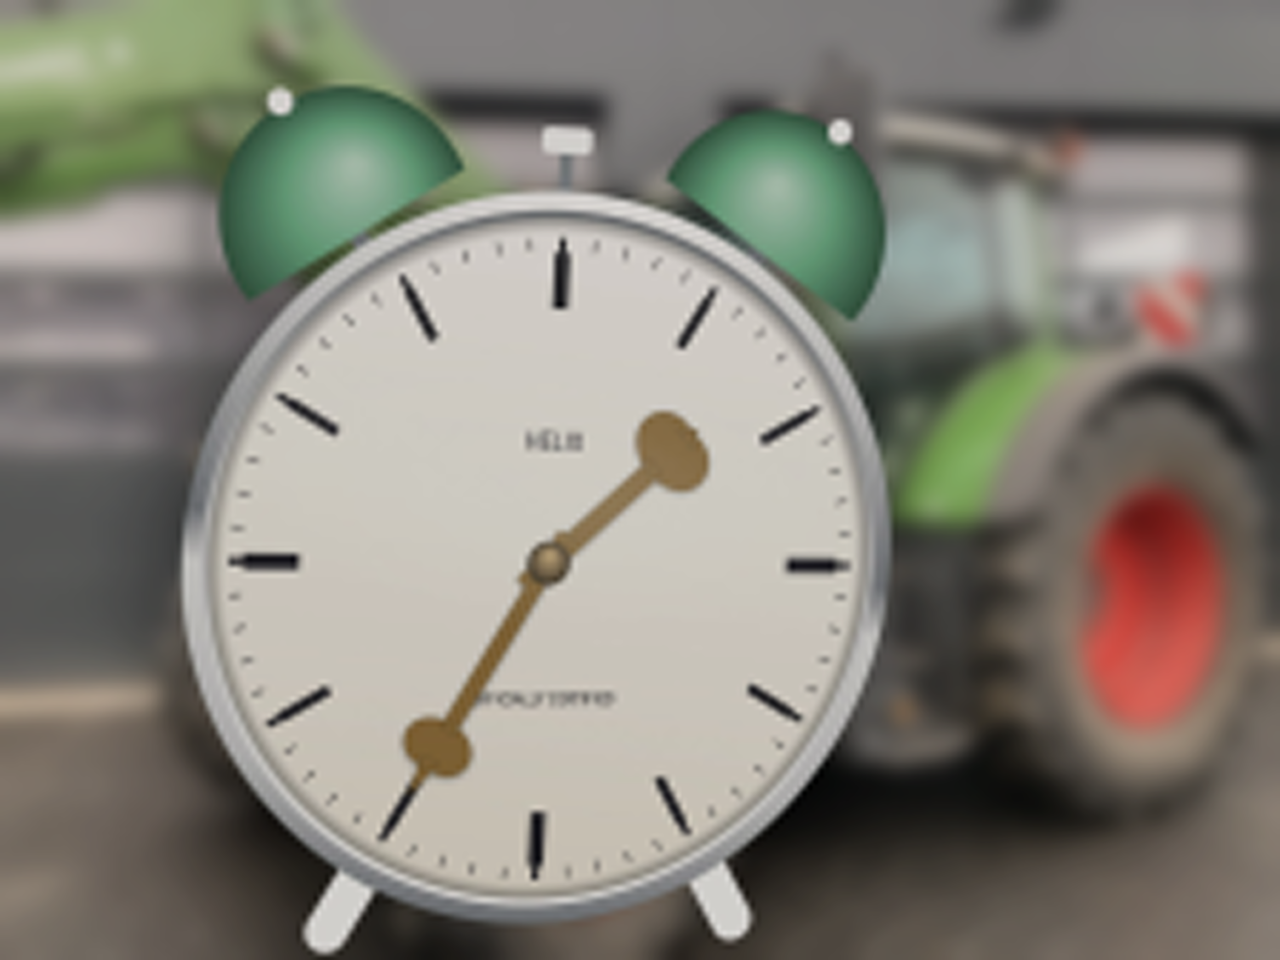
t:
1:35
